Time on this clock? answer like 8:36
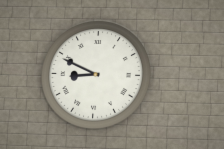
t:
8:49
